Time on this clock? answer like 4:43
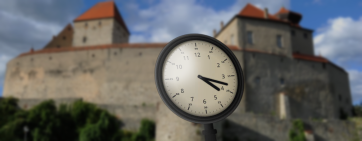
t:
4:18
